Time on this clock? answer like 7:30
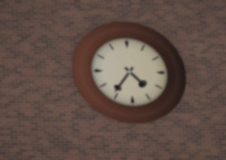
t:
4:36
